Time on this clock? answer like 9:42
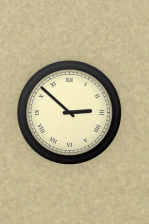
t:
2:52
